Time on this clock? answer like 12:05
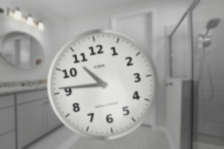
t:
10:46
